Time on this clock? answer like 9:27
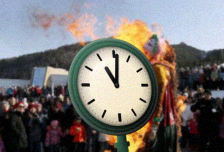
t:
11:01
